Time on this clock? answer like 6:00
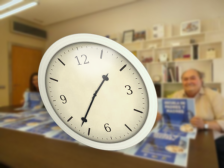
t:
1:37
